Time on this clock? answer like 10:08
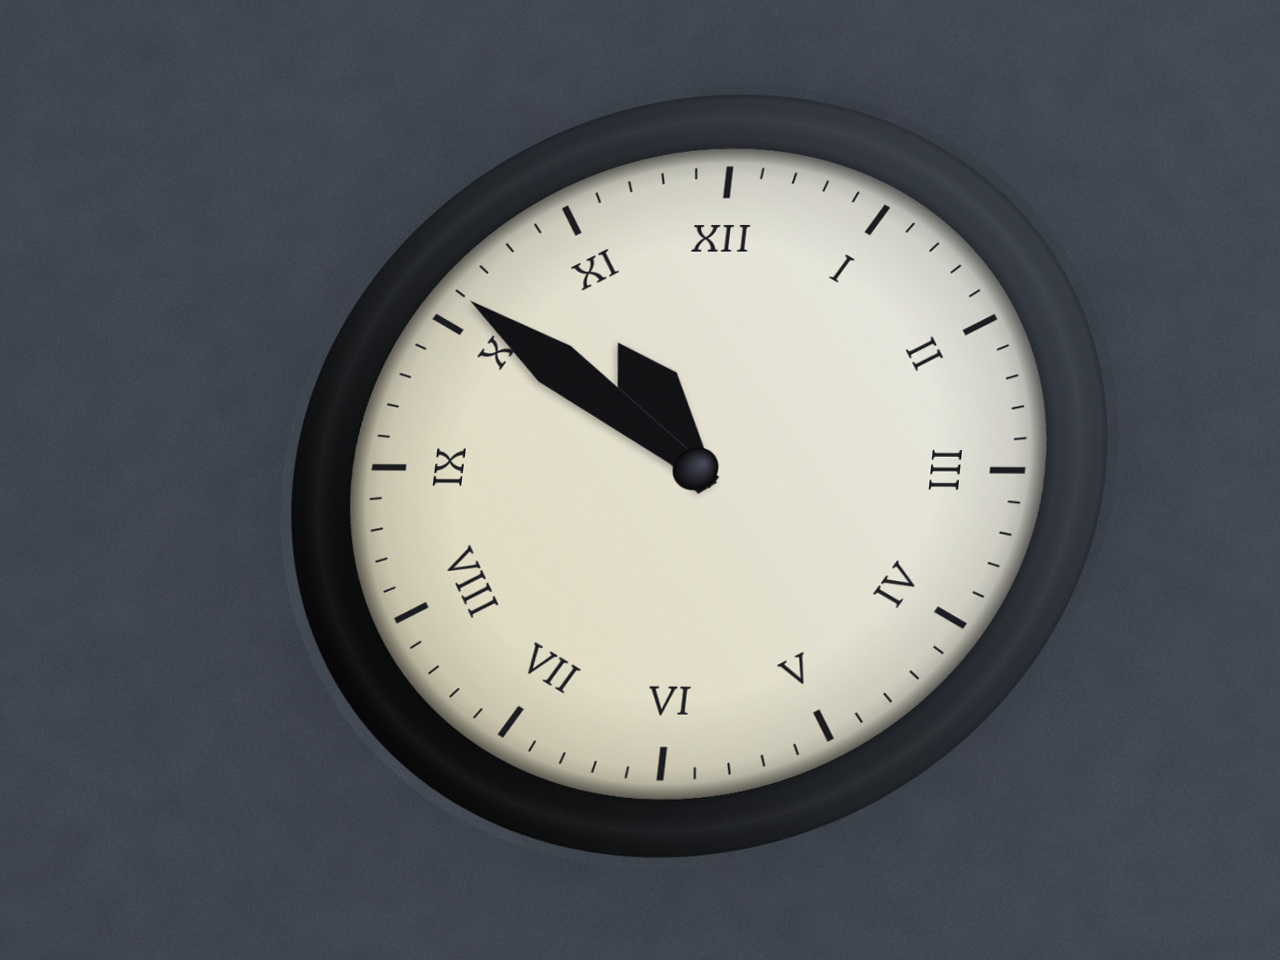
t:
10:51
